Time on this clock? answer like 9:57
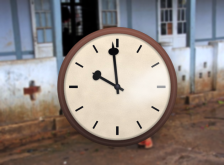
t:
9:59
